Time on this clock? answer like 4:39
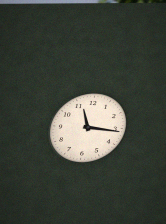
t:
11:16
